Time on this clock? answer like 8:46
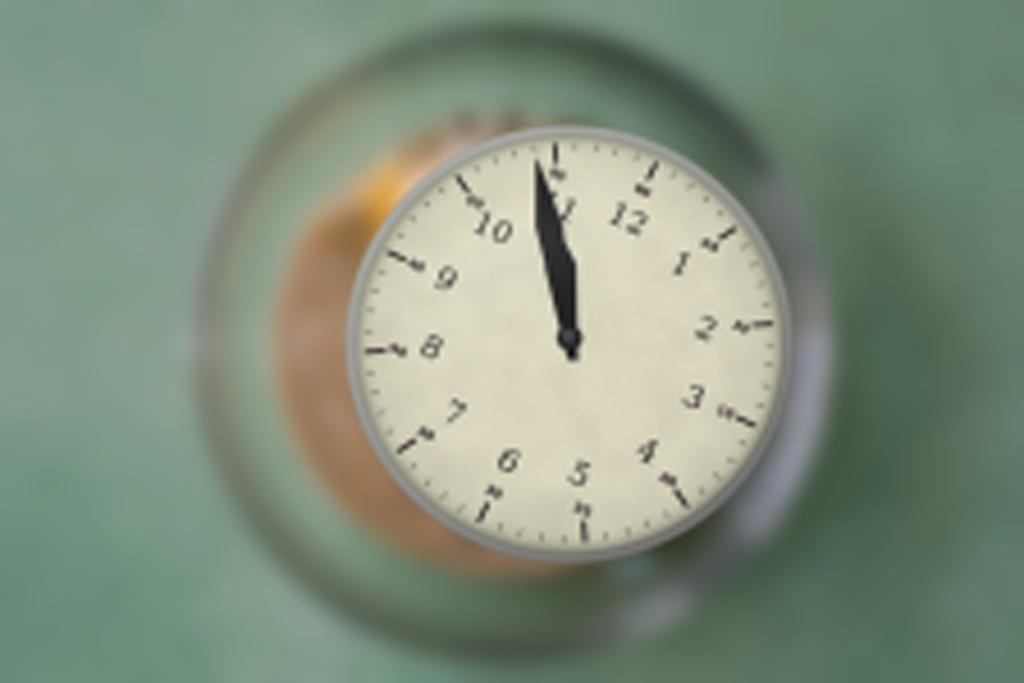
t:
10:54
